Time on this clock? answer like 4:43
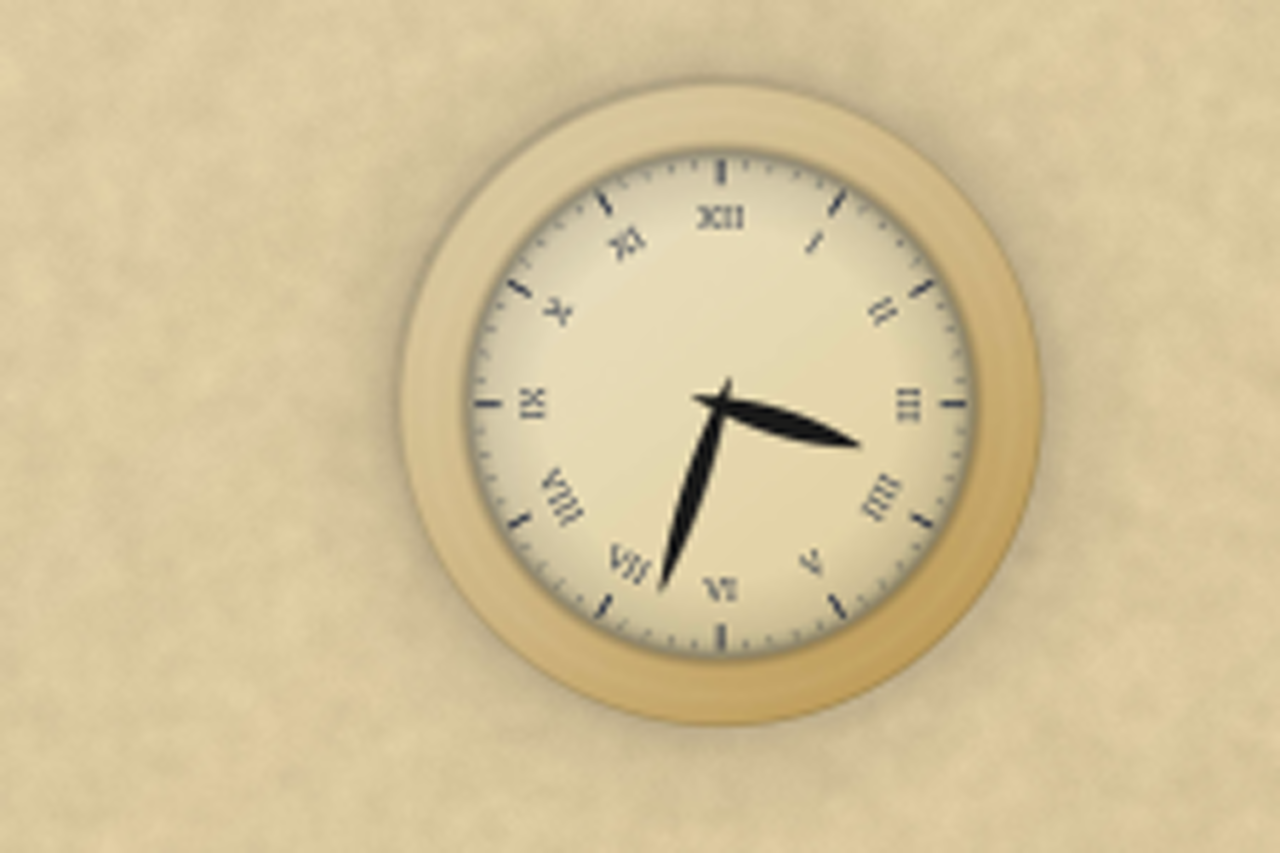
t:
3:33
